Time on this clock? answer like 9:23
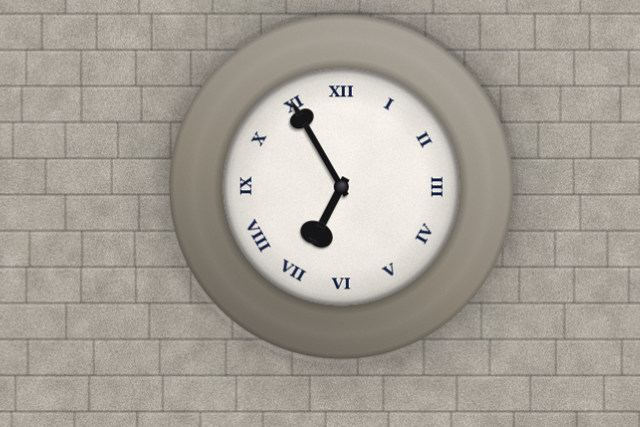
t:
6:55
